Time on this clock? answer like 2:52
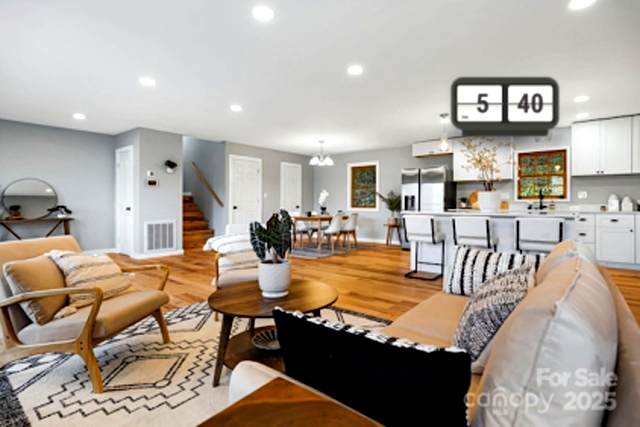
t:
5:40
